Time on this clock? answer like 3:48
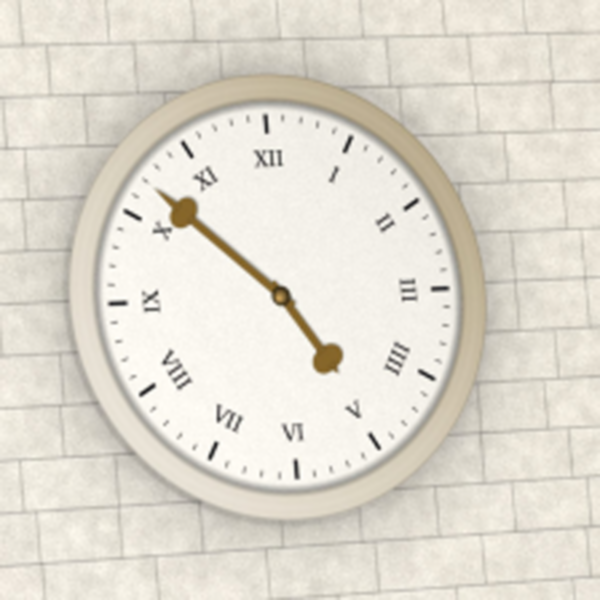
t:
4:52
